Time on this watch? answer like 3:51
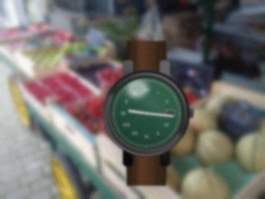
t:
9:16
